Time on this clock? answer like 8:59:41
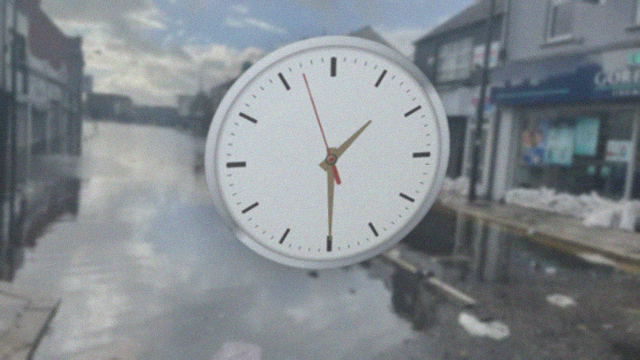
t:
1:29:57
